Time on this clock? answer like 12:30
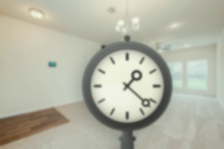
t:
1:22
